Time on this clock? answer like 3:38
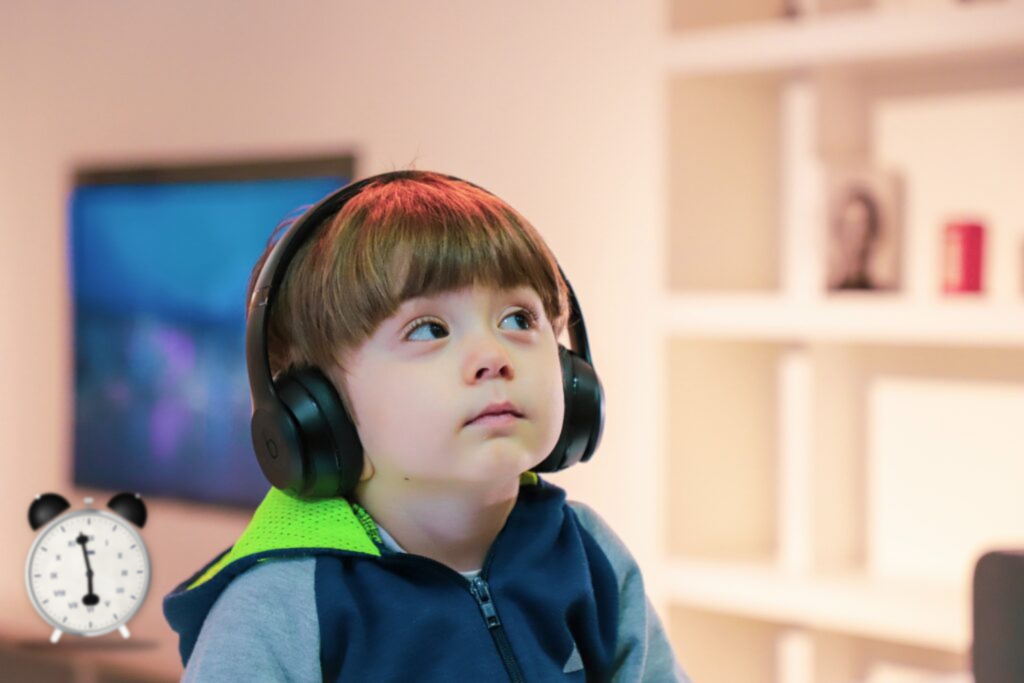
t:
5:58
